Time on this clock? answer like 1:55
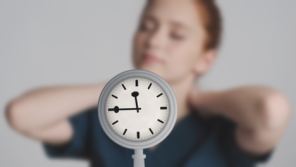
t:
11:45
